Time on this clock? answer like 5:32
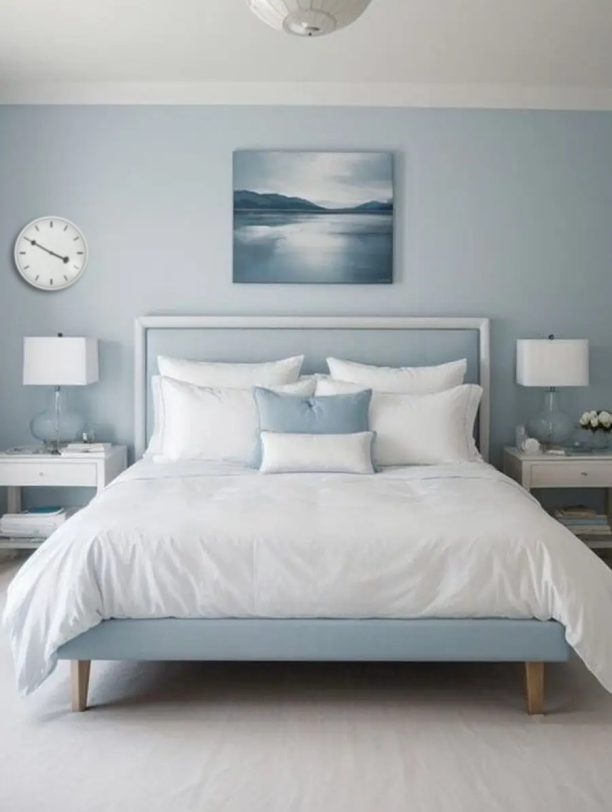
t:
3:50
